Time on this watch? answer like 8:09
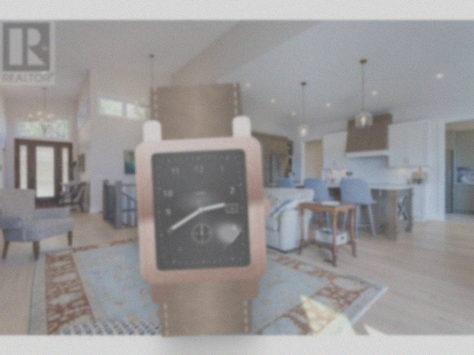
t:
2:40
